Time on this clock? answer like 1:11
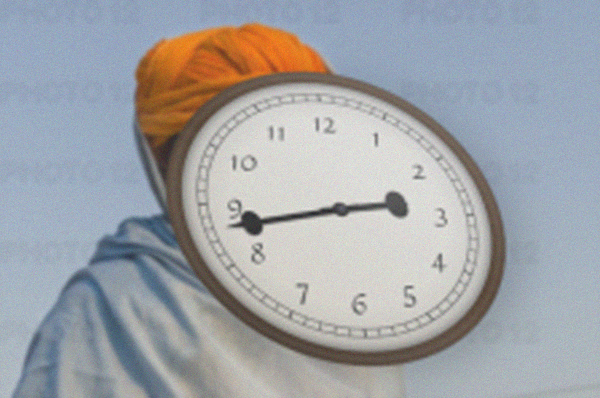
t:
2:43
